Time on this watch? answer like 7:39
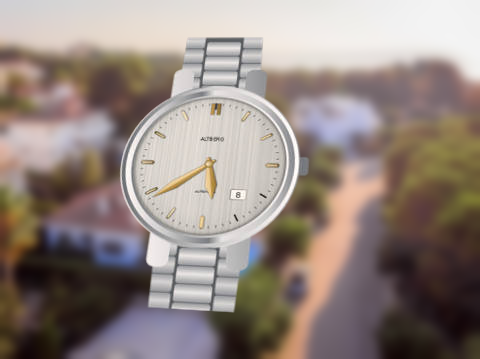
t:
5:39
